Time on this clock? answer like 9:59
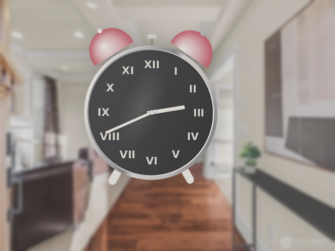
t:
2:41
